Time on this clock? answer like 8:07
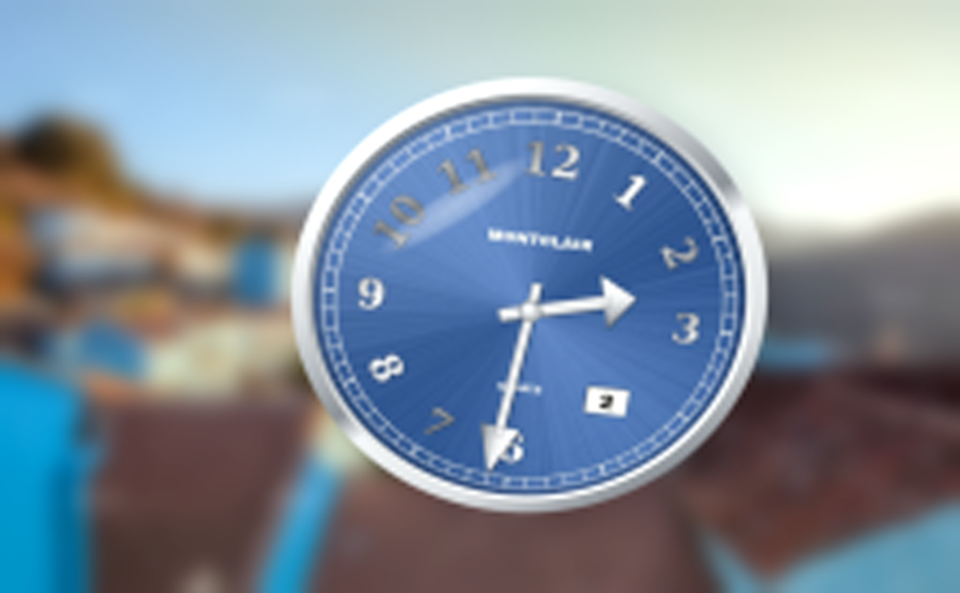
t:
2:31
